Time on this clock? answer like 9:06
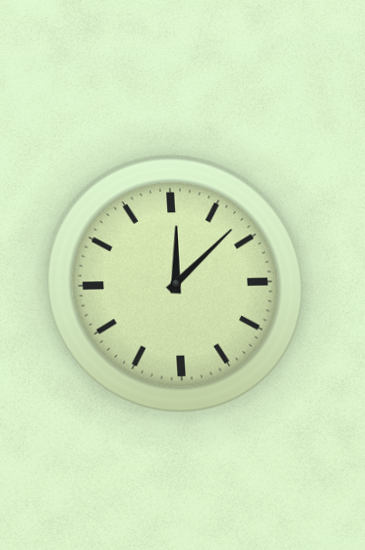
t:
12:08
